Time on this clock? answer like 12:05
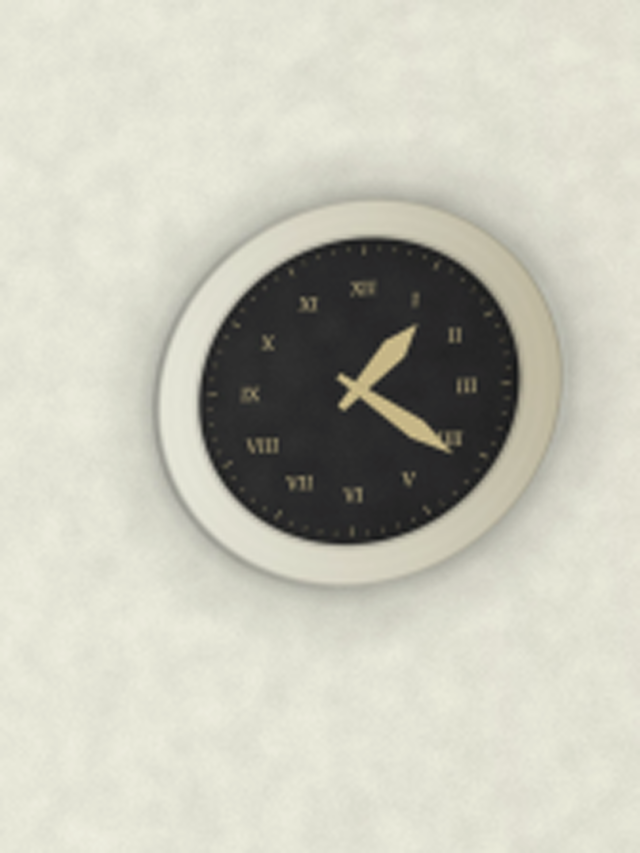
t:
1:21
